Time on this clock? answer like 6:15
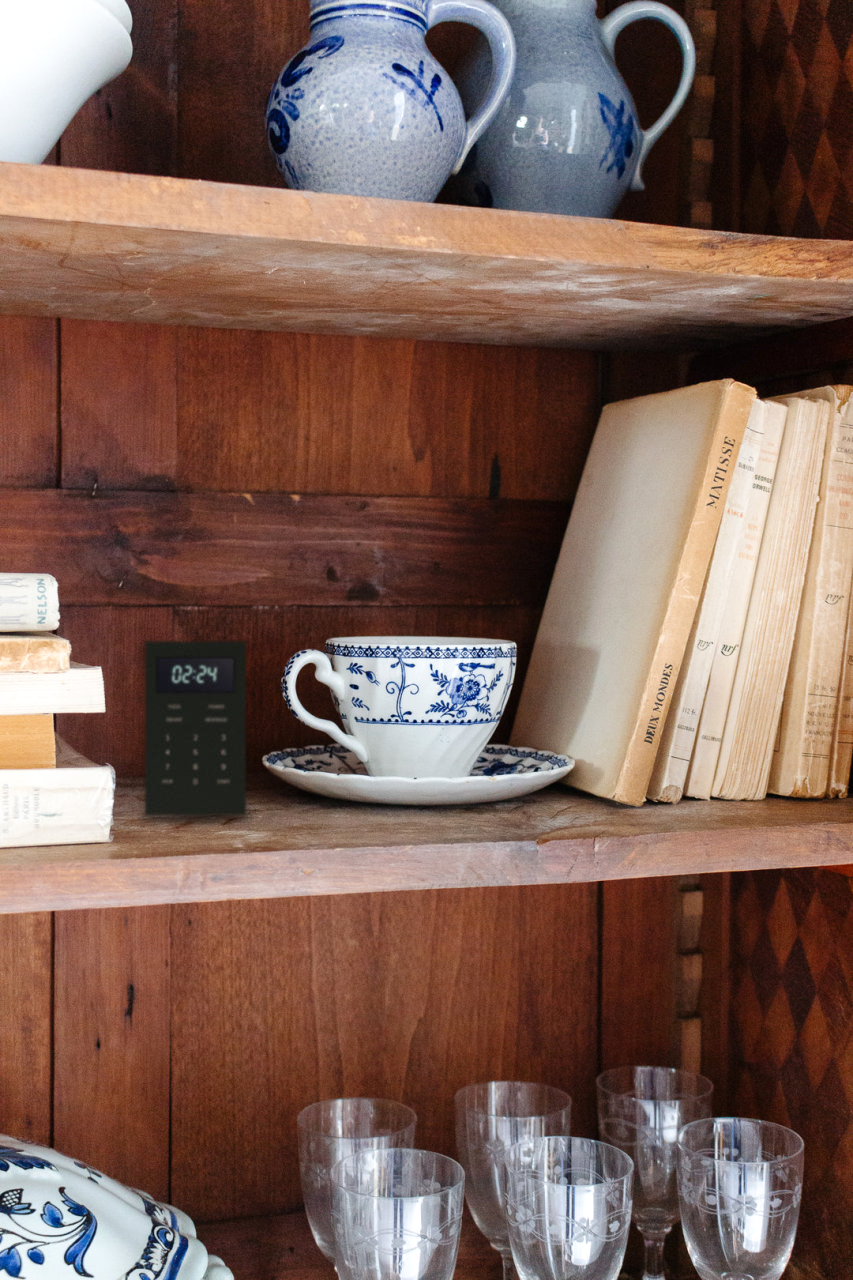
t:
2:24
